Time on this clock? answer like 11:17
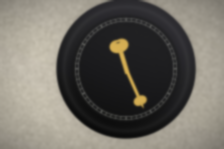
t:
11:26
